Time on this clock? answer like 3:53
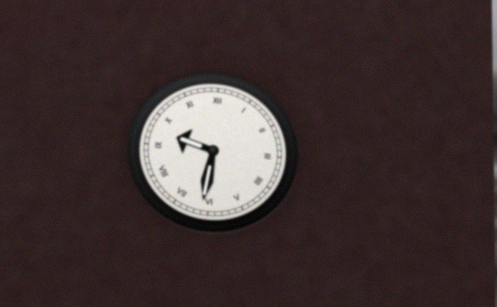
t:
9:31
